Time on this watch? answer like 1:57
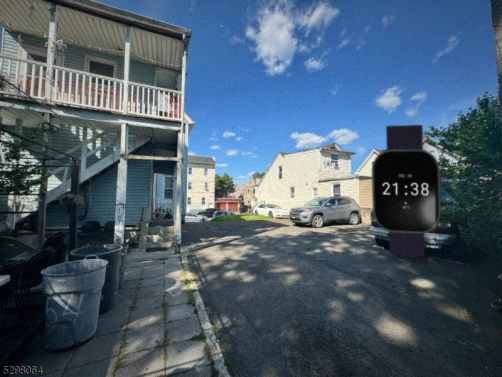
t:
21:38
